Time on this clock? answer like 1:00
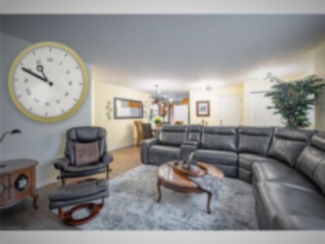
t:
10:49
